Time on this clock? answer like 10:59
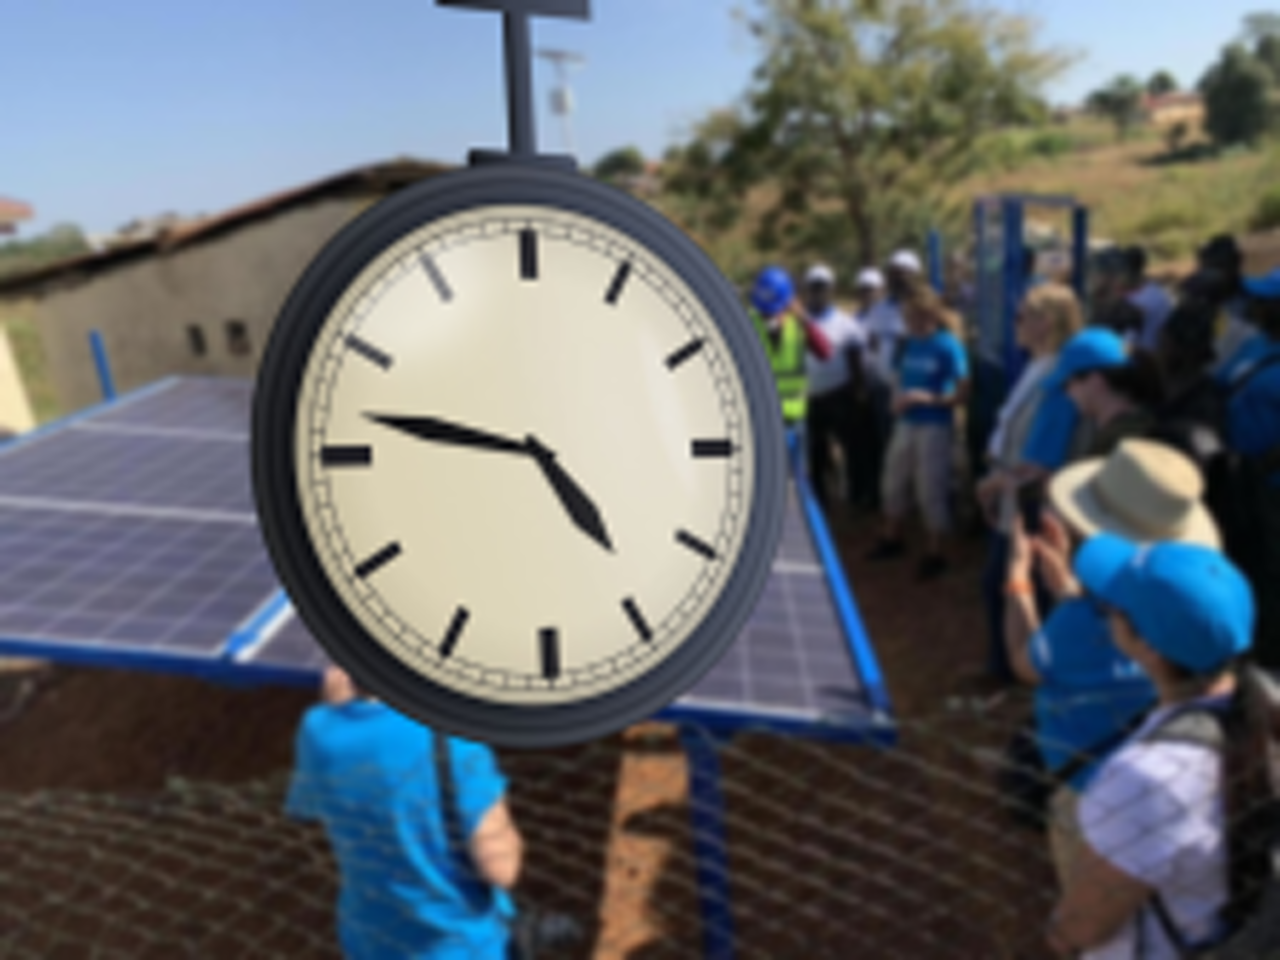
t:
4:47
